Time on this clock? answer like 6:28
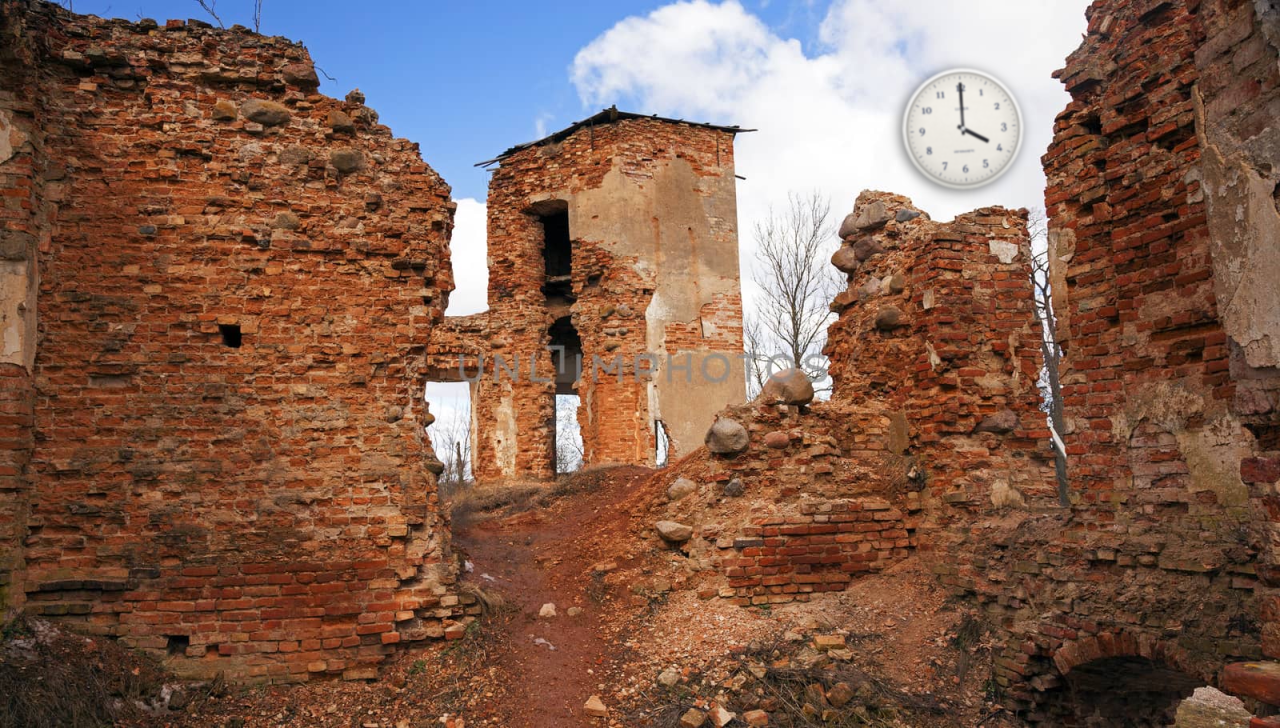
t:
4:00
